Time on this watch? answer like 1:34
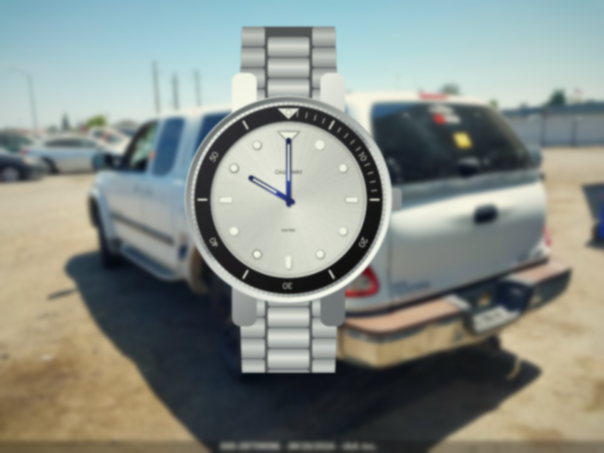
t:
10:00
